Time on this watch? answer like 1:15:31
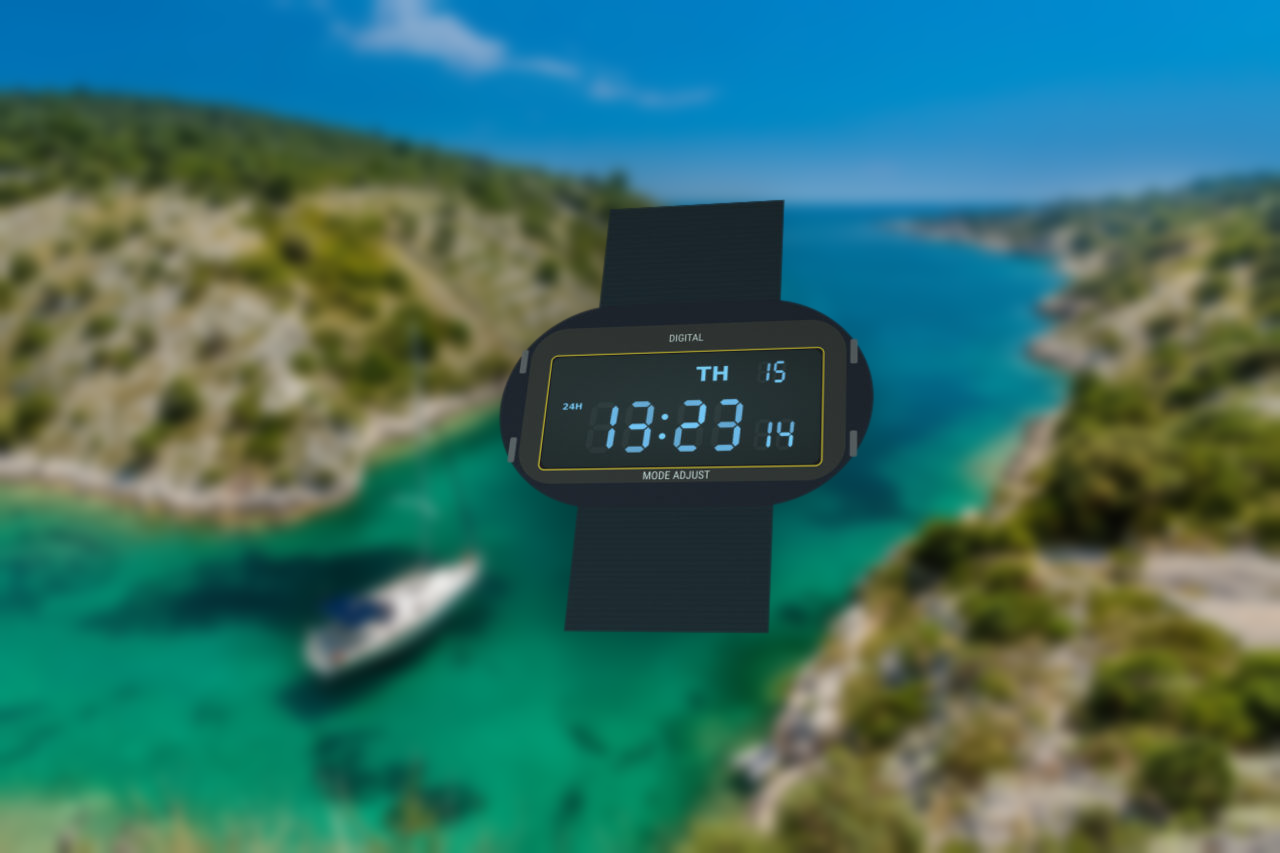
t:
13:23:14
